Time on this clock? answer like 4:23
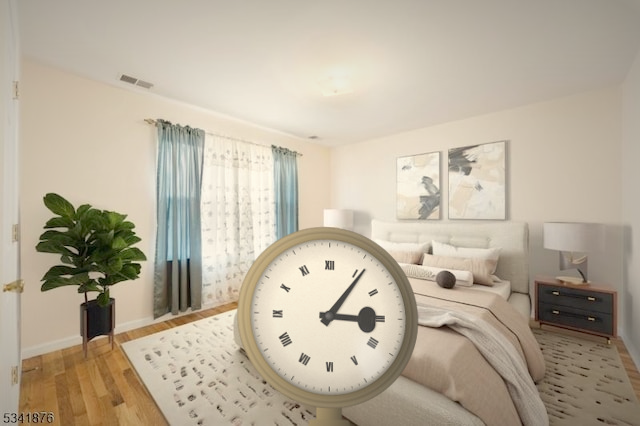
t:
3:06
